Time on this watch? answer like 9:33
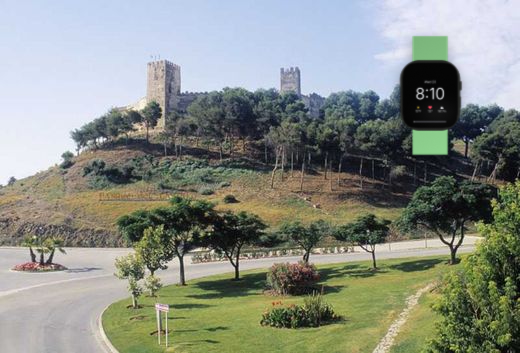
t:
8:10
